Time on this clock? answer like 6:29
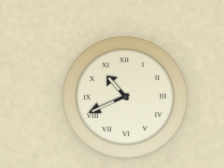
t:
10:41
